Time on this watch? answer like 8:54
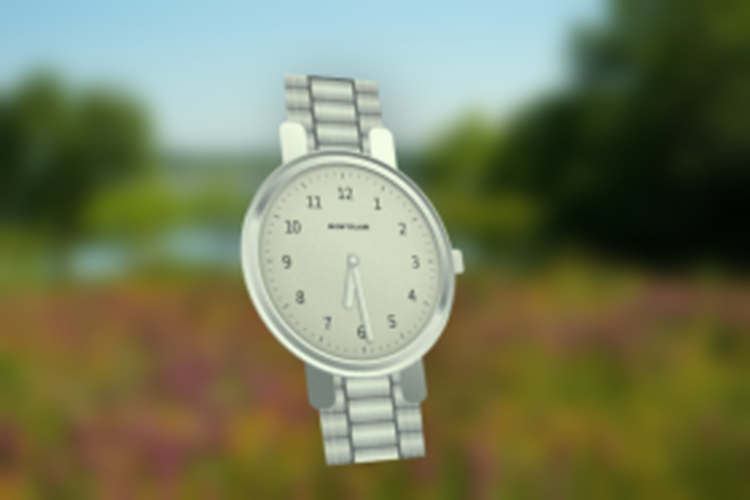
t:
6:29
